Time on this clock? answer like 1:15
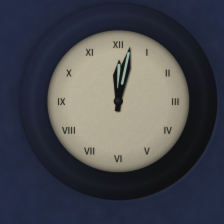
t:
12:02
